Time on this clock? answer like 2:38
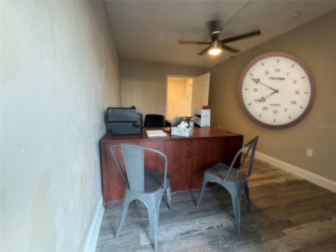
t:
7:49
